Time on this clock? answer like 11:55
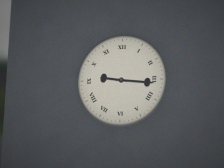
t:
9:16
